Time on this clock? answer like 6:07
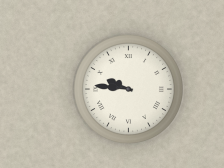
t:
9:46
